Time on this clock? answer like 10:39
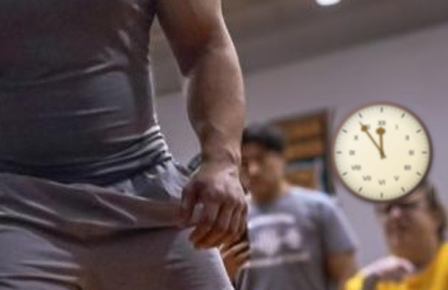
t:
11:54
